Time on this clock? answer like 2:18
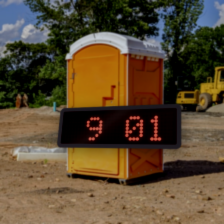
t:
9:01
